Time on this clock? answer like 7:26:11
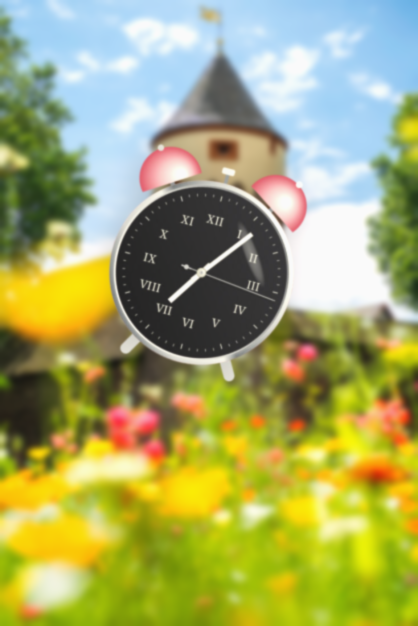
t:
7:06:16
